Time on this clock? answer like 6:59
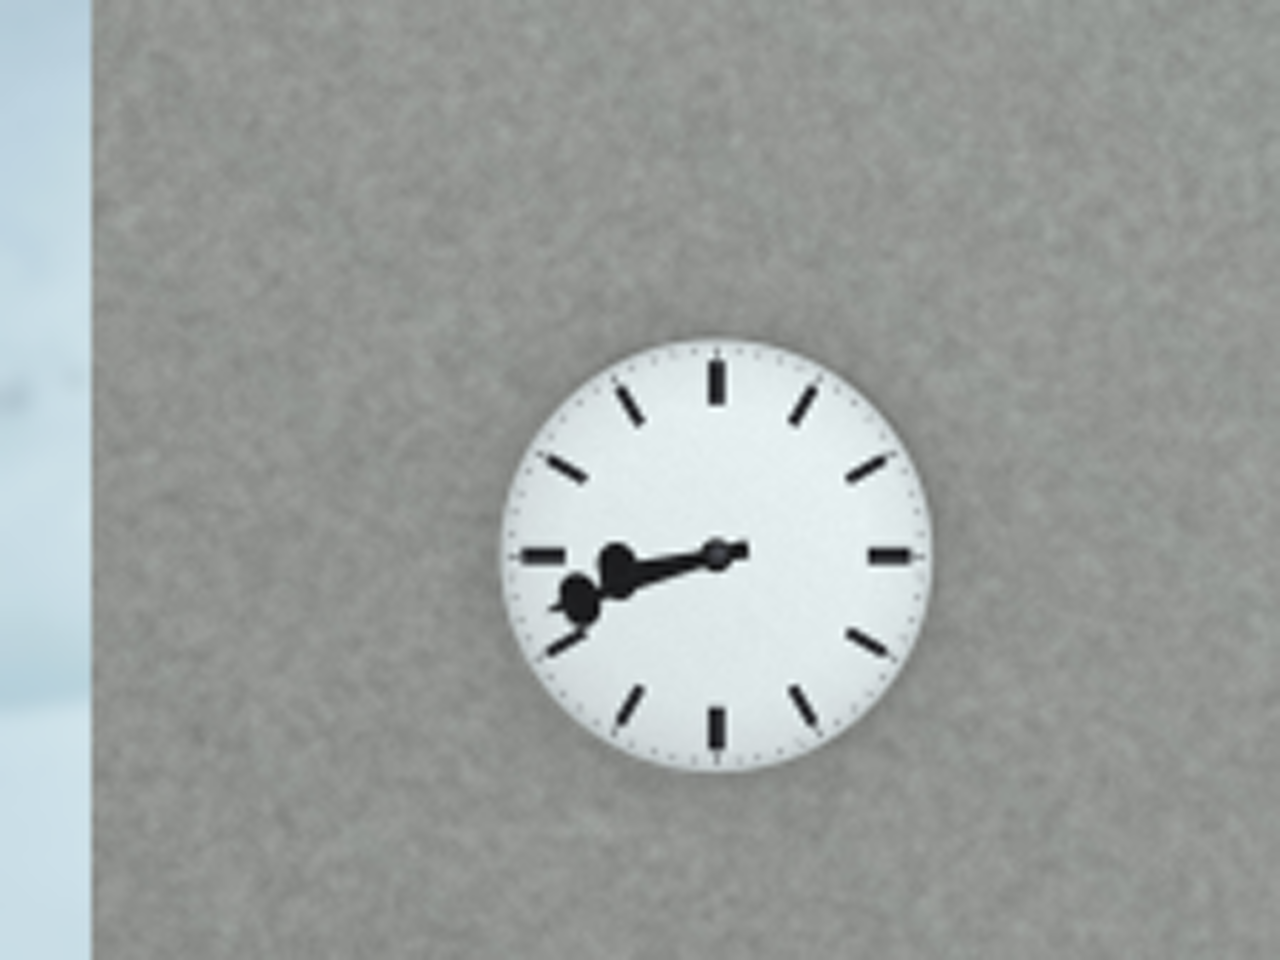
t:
8:42
